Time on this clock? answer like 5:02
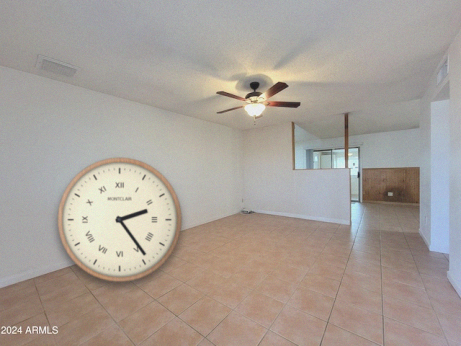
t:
2:24
